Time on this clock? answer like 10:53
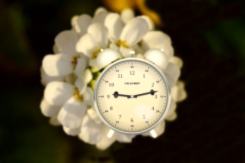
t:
9:13
